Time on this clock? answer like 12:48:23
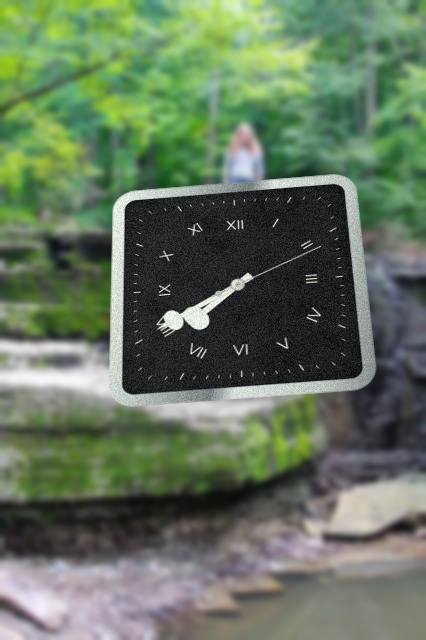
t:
7:40:11
